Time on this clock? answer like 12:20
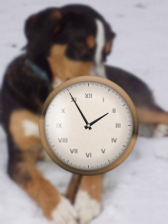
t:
1:55
